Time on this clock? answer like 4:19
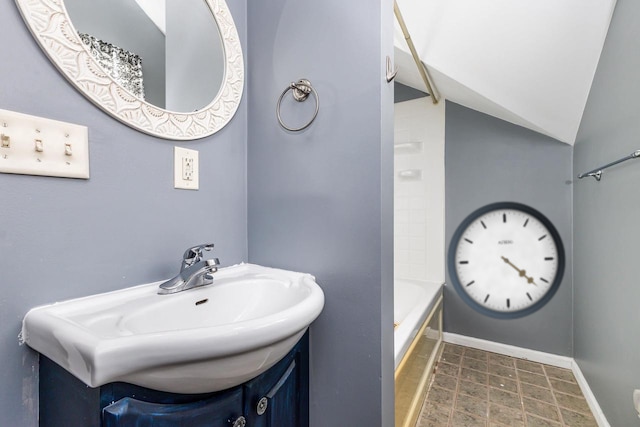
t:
4:22
